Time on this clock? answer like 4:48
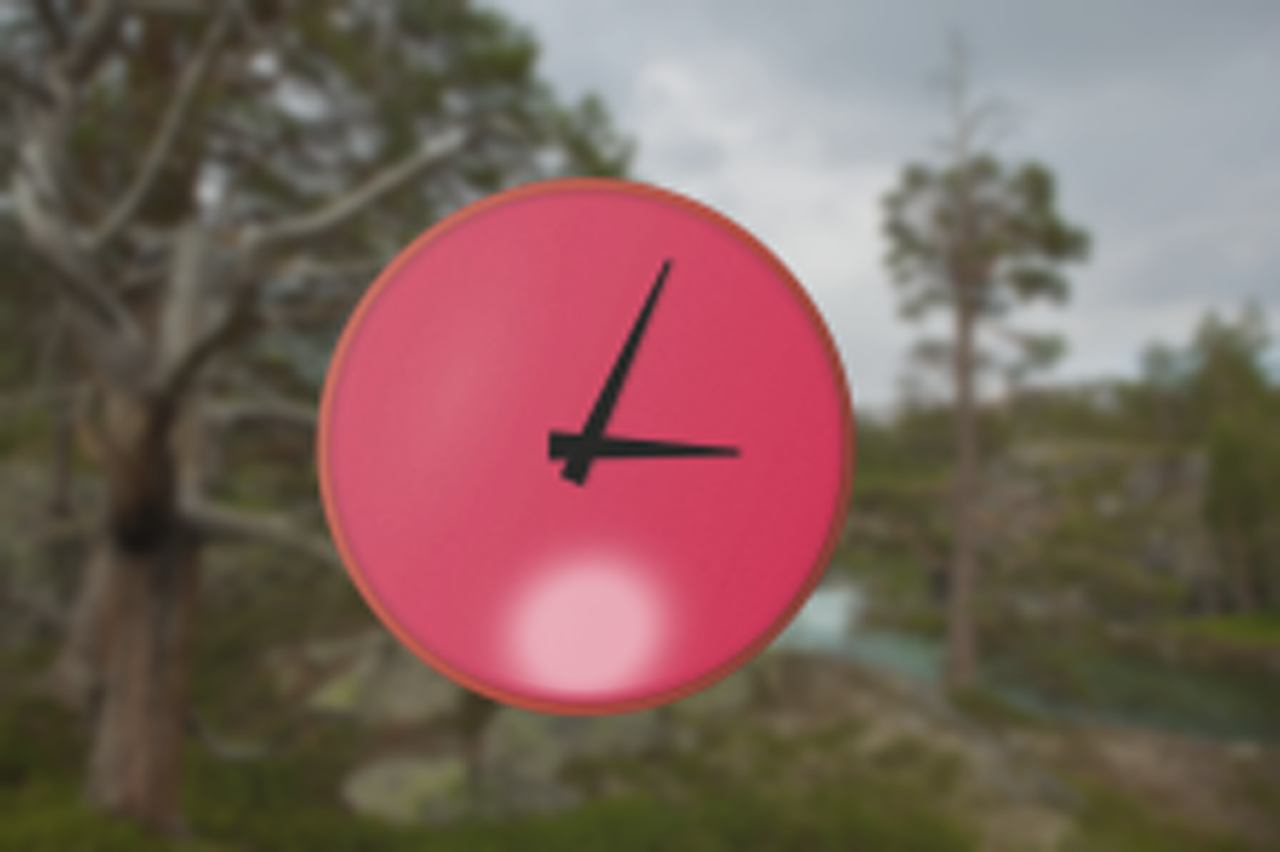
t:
3:04
